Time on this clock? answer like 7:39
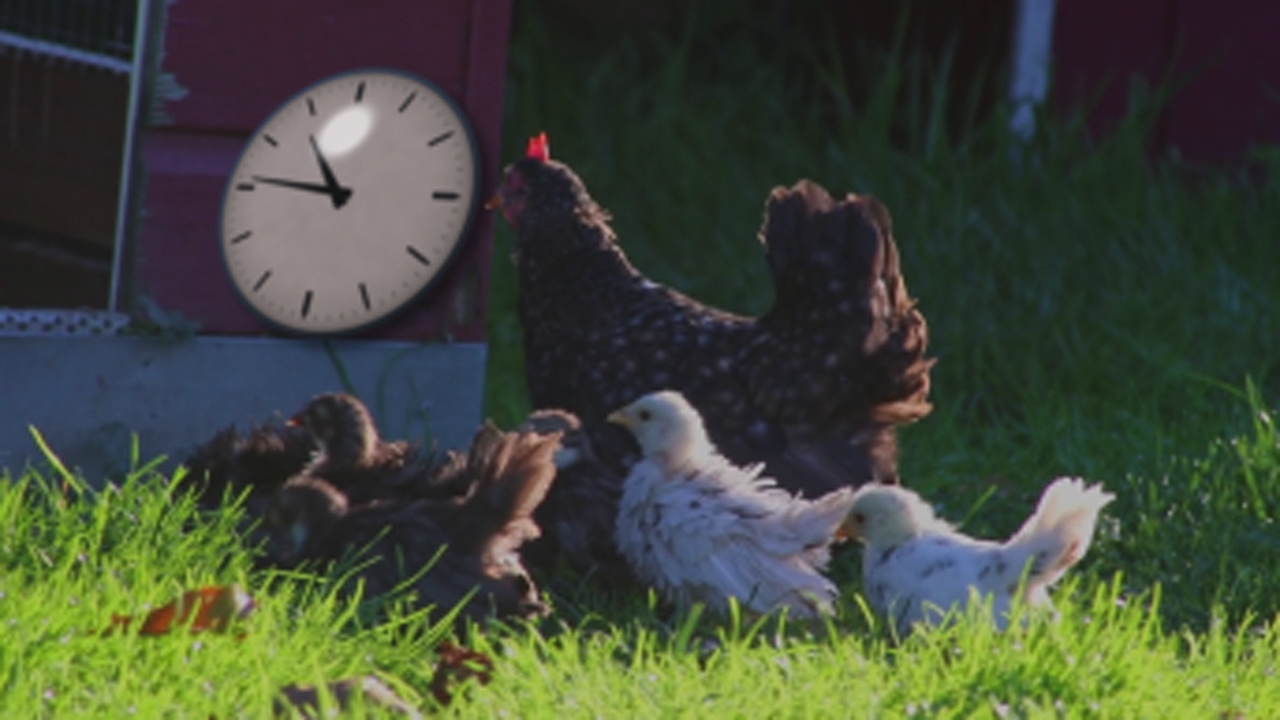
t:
10:46
